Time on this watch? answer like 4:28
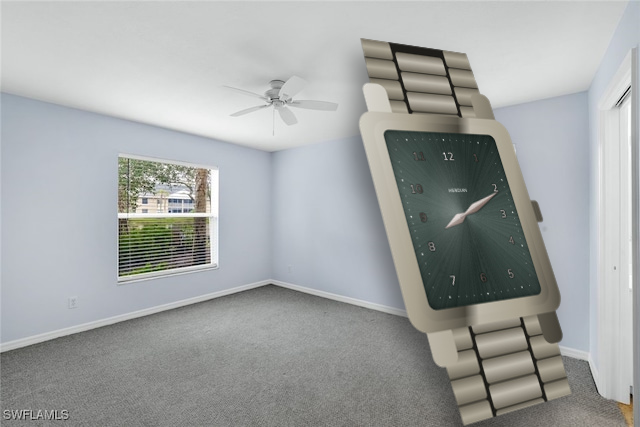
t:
8:11
